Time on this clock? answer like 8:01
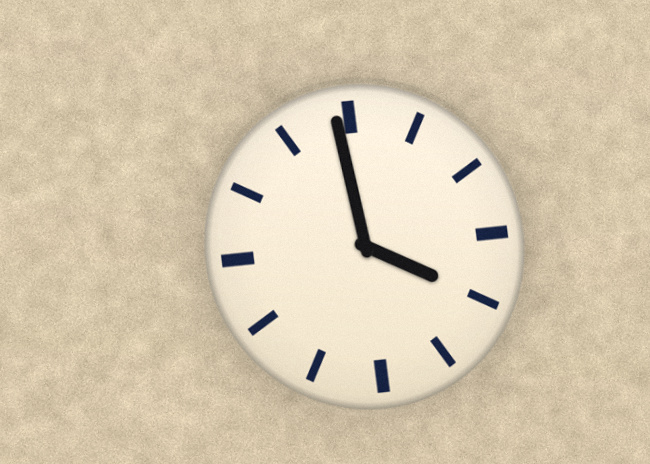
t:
3:59
